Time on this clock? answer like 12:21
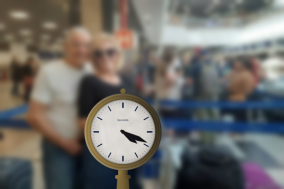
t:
4:19
